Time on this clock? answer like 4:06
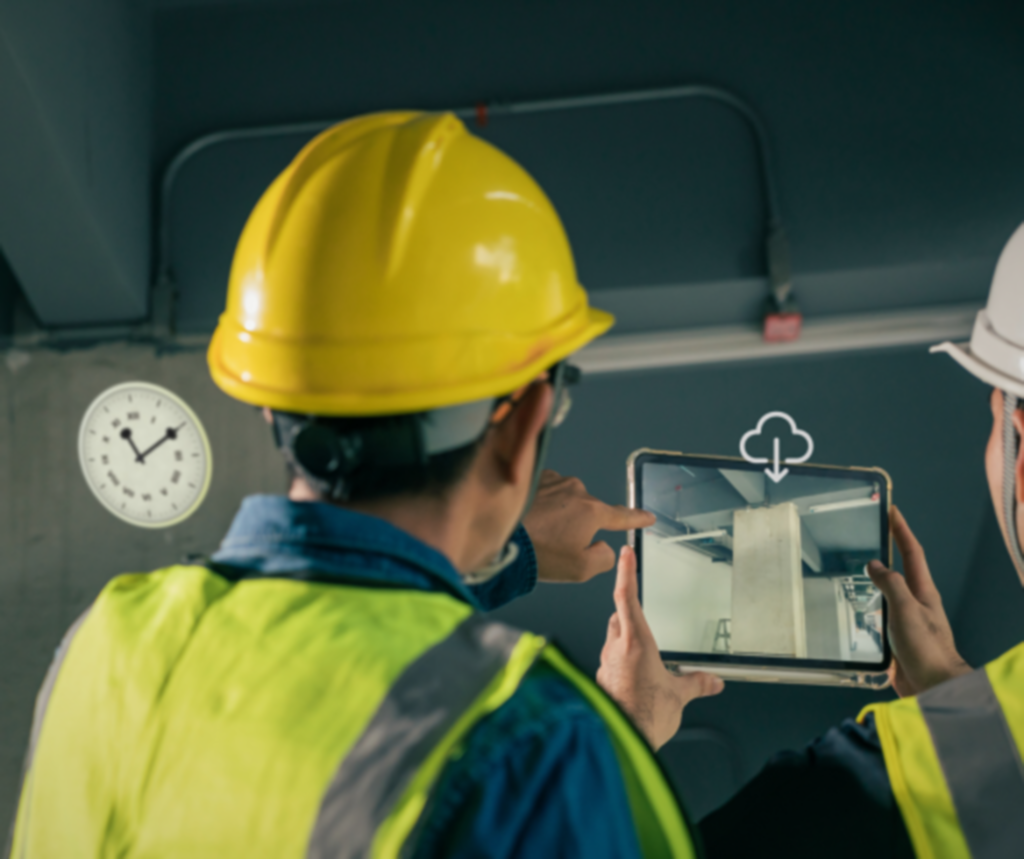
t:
11:10
